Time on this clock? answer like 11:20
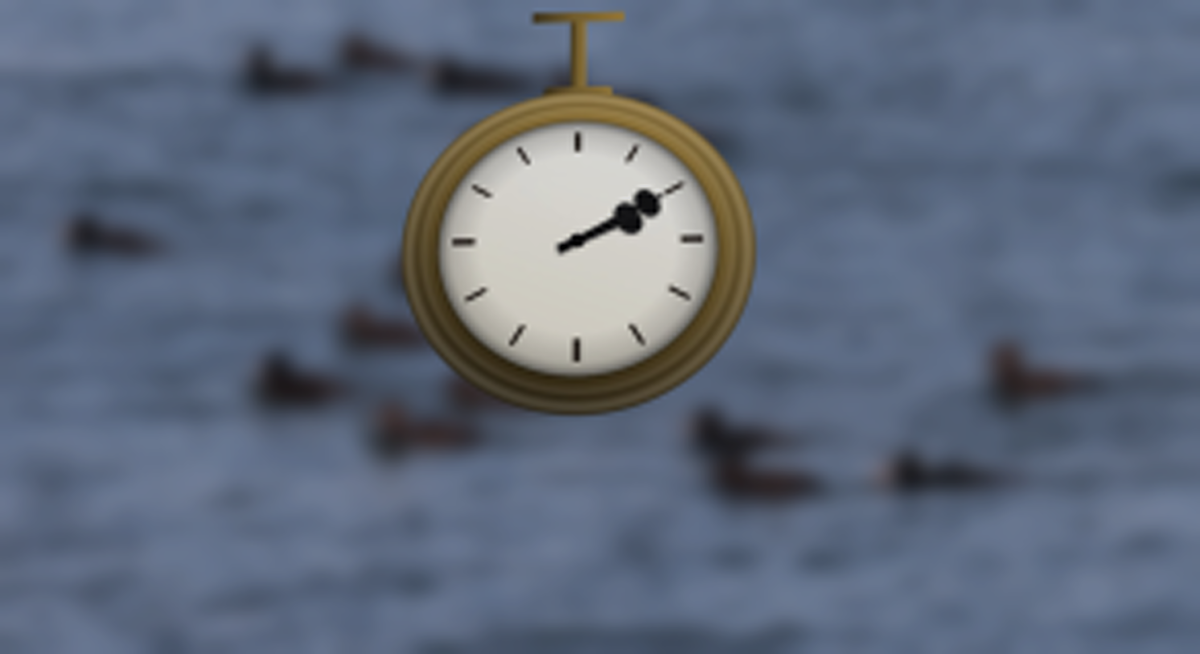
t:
2:10
